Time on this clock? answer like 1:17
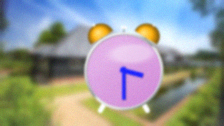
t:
3:30
